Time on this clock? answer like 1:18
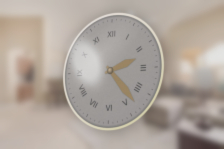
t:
2:23
